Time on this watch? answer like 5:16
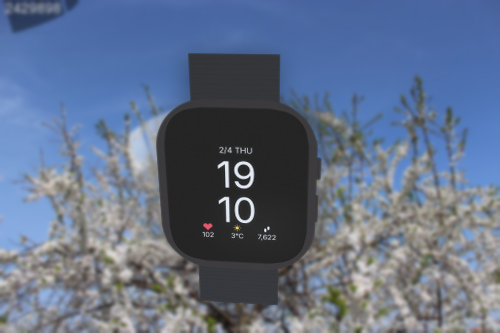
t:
19:10
